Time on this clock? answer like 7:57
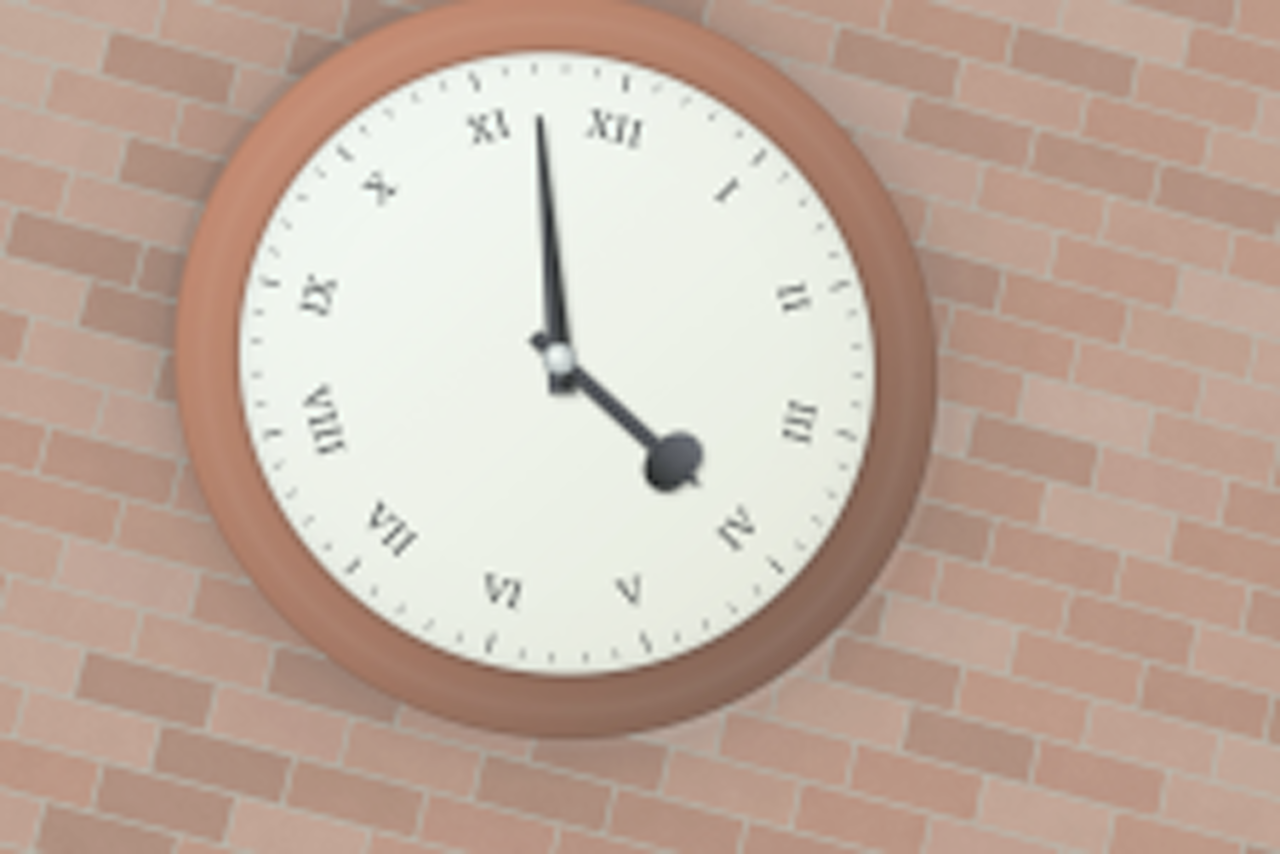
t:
3:57
